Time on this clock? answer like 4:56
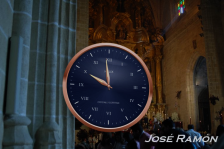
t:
9:59
